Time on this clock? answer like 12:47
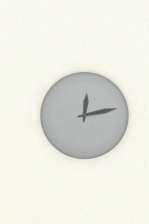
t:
12:13
